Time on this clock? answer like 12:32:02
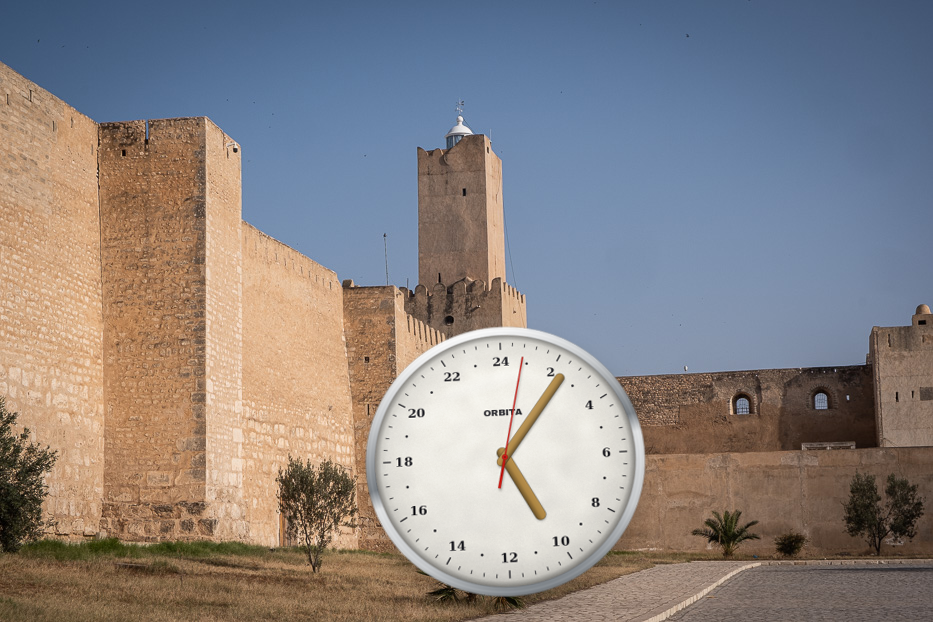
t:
10:06:02
